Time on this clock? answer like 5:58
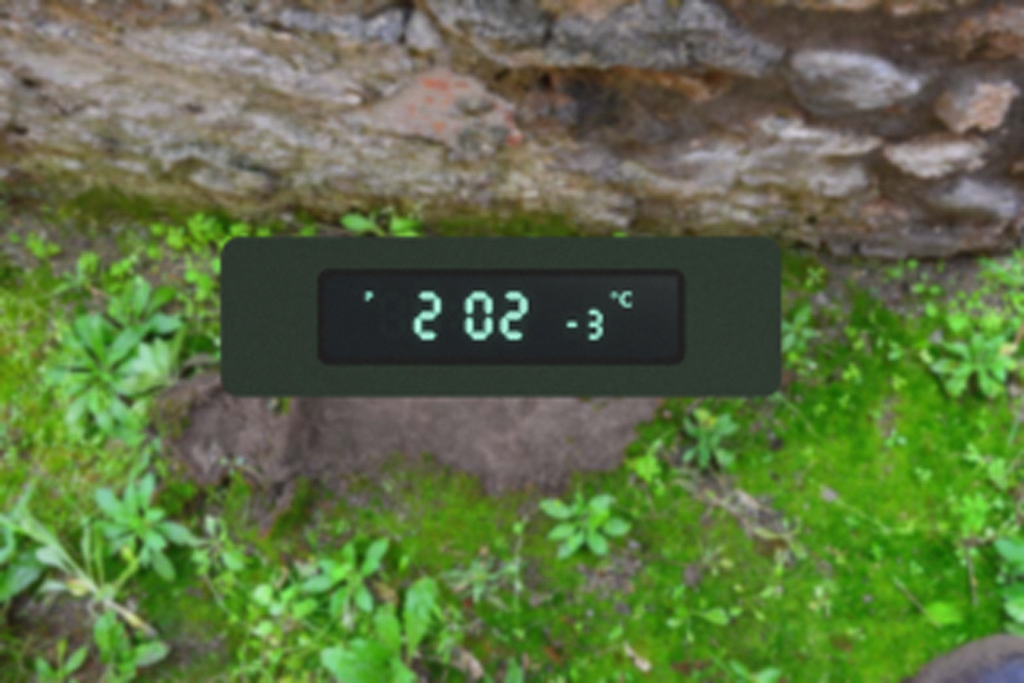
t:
2:02
